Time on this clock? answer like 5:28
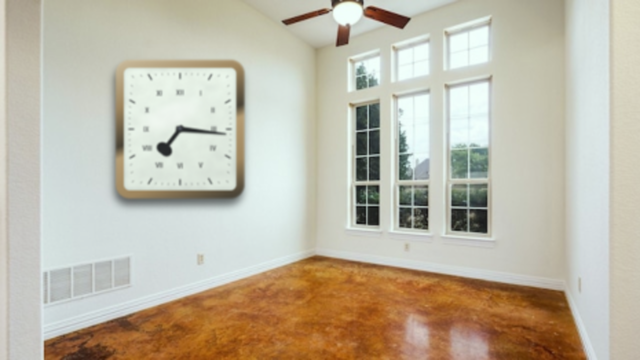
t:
7:16
